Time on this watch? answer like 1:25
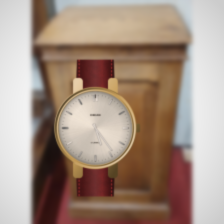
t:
5:24
